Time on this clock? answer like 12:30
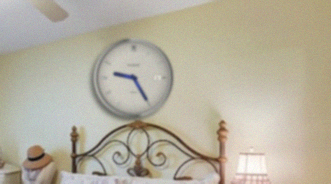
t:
9:25
